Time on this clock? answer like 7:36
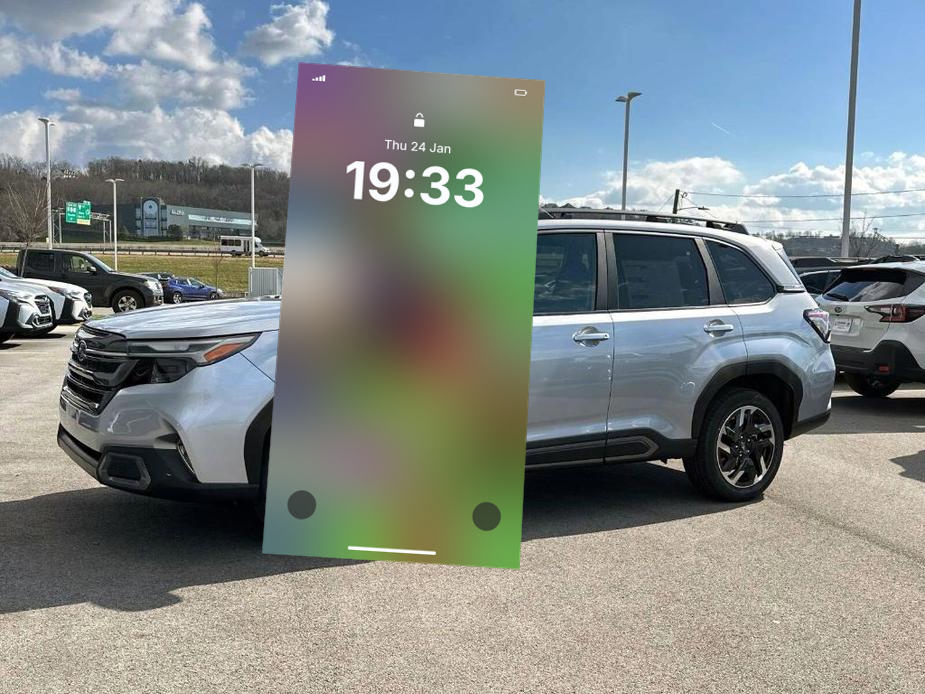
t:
19:33
